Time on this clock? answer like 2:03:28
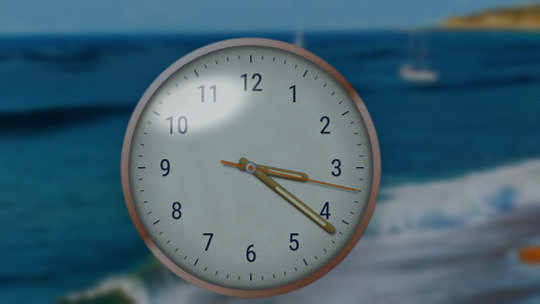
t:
3:21:17
